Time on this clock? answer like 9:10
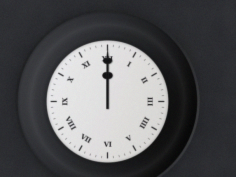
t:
12:00
